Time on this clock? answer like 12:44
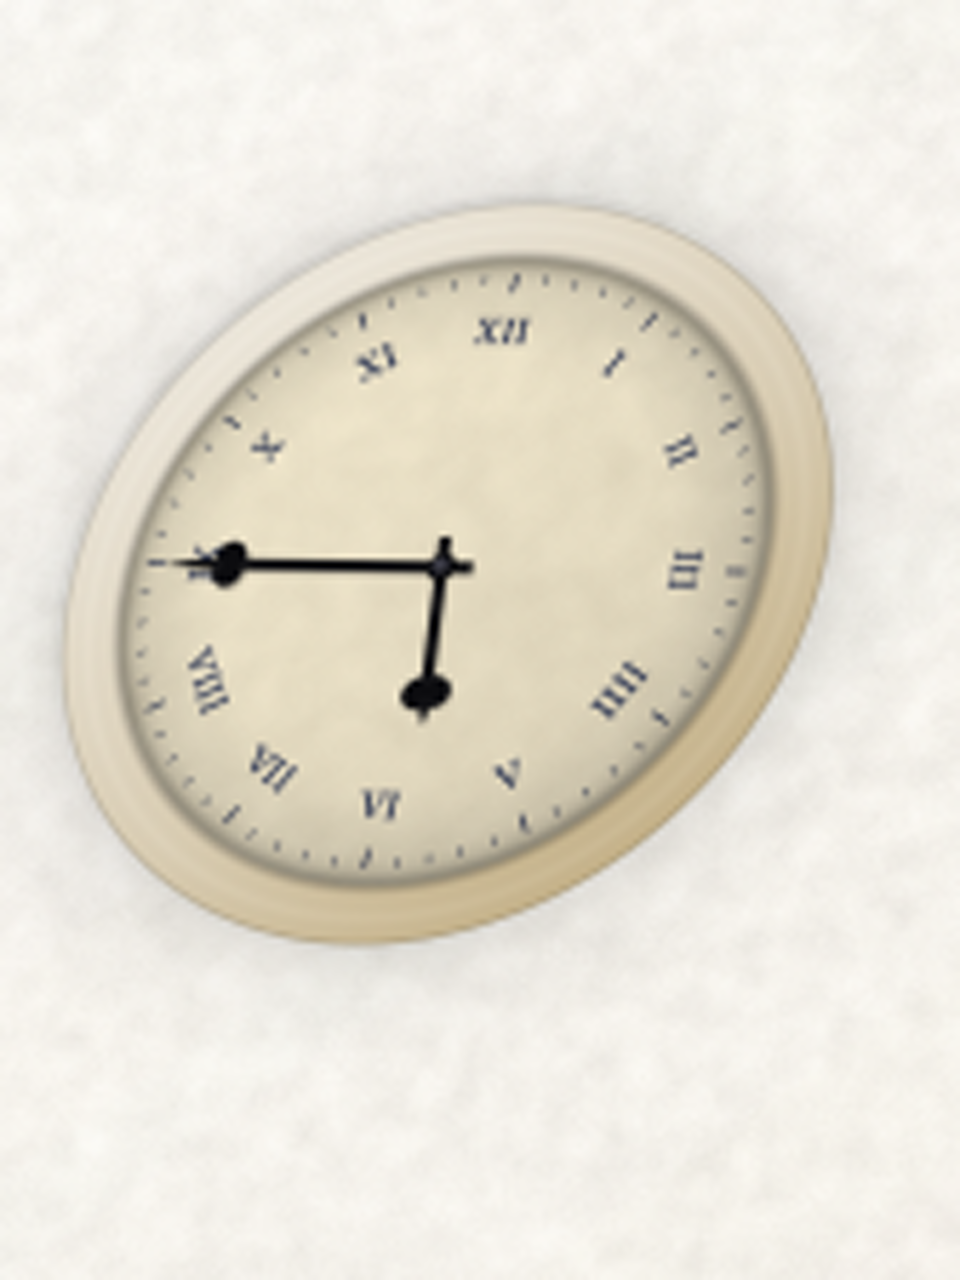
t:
5:45
